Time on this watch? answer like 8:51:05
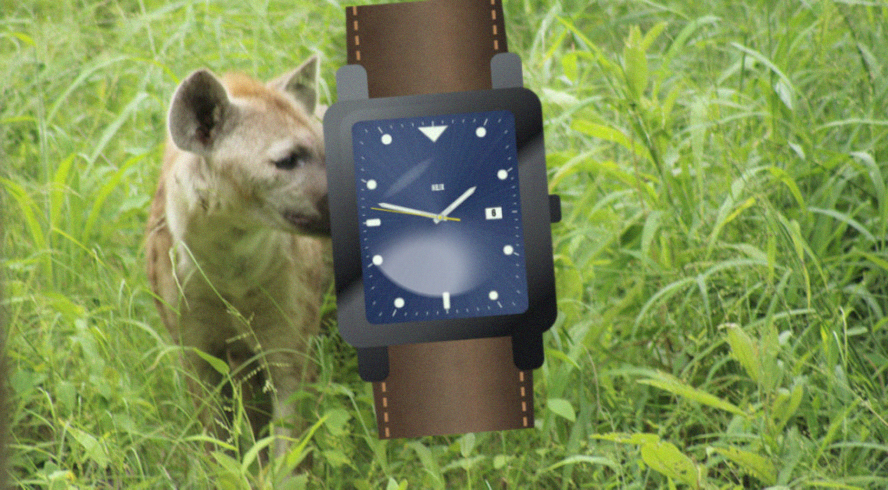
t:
1:47:47
